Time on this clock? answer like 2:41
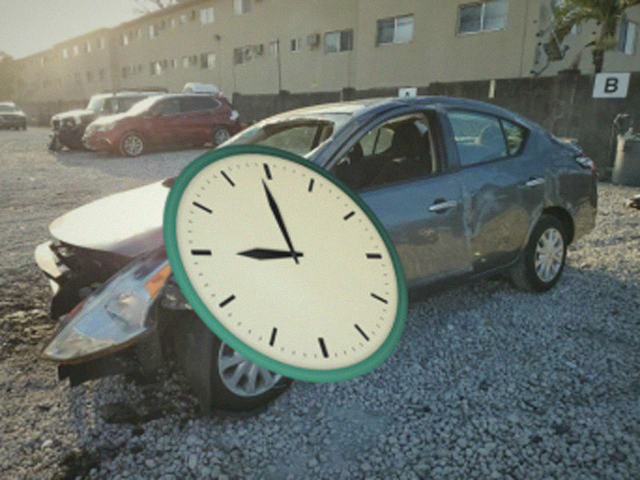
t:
8:59
